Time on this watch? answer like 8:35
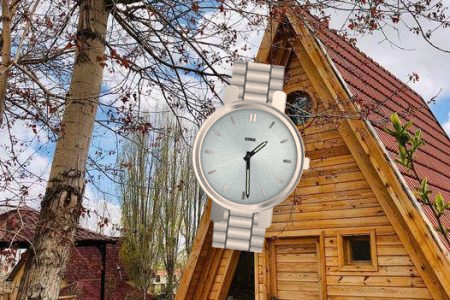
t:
1:29
